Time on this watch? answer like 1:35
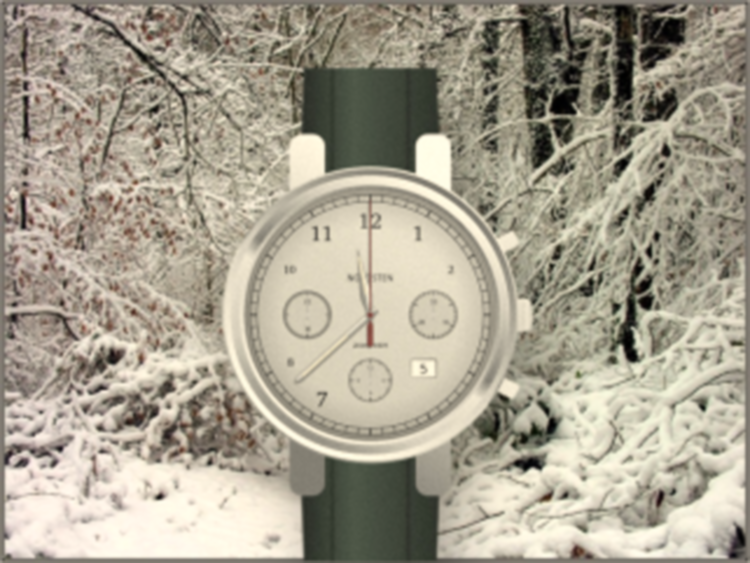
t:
11:38
